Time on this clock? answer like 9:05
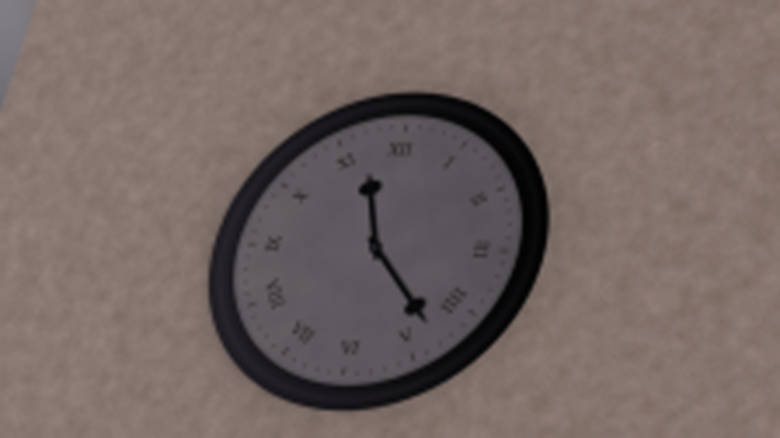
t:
11:23
